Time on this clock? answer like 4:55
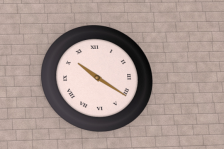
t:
10:21
